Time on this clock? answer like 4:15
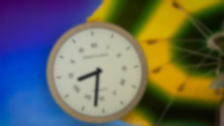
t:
8:32
